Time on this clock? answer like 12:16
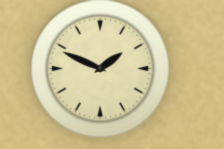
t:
1:49
